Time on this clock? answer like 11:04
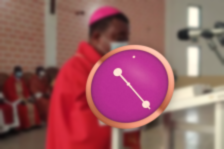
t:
10:22
